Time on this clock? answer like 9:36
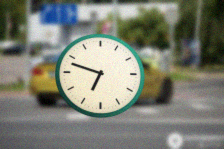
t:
6:48
